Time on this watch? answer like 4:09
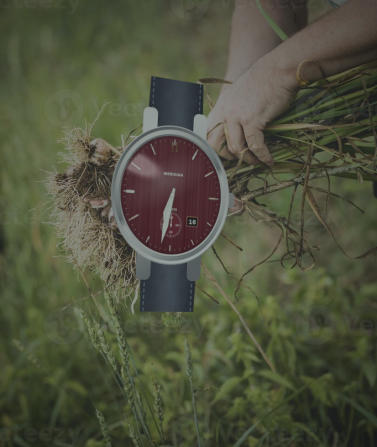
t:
6:32
